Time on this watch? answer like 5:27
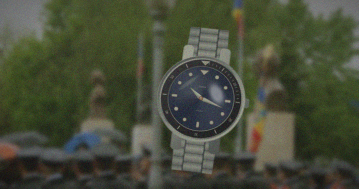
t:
10:18
